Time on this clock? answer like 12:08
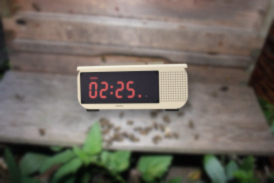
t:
2:25
